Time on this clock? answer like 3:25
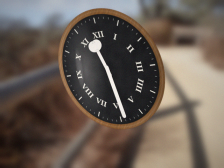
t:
11:29
